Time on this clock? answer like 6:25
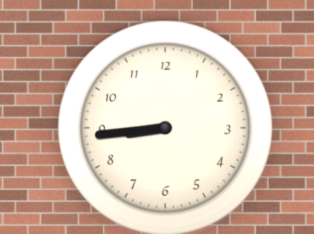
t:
8:44
